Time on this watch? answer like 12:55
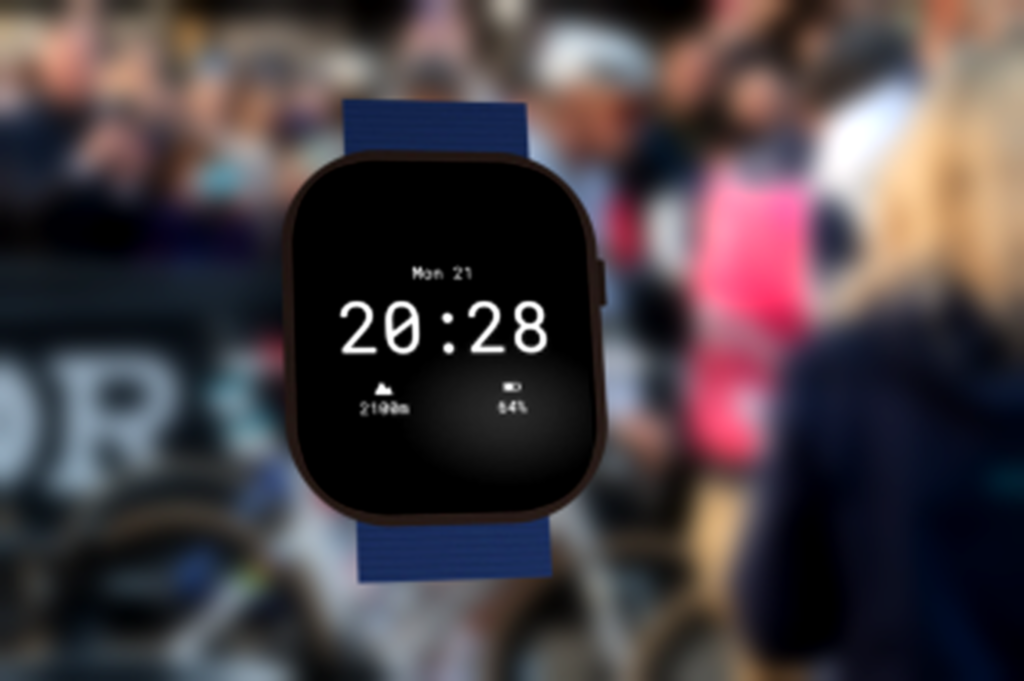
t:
20:28
